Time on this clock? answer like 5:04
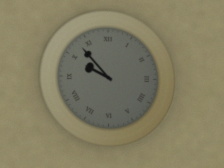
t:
9:53
